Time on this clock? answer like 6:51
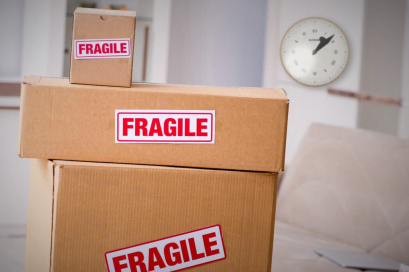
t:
1:08
